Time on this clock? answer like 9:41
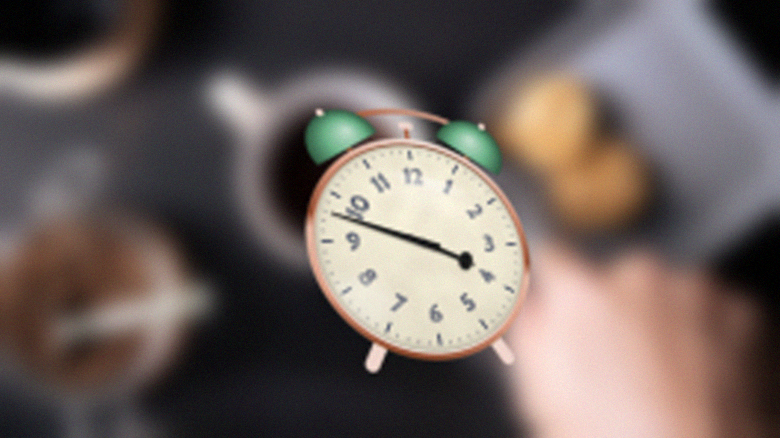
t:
3:48
